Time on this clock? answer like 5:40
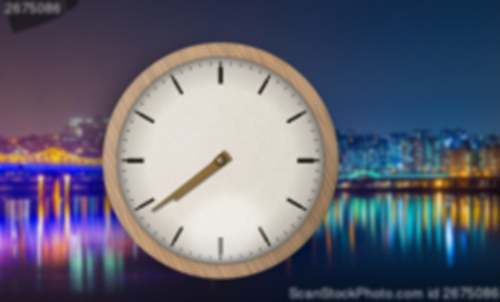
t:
7:39
